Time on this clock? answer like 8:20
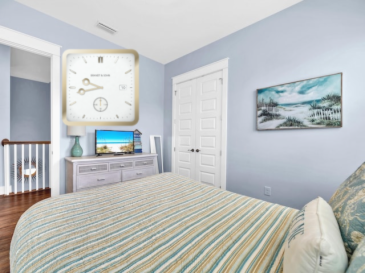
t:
9:43
